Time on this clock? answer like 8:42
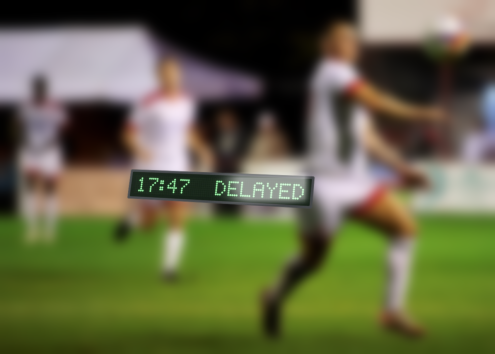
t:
17:47
